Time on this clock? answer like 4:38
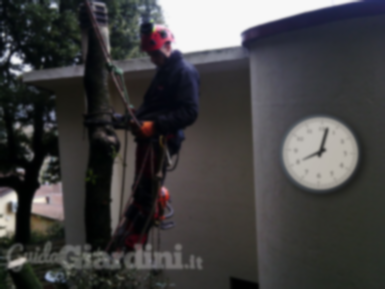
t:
8:02
